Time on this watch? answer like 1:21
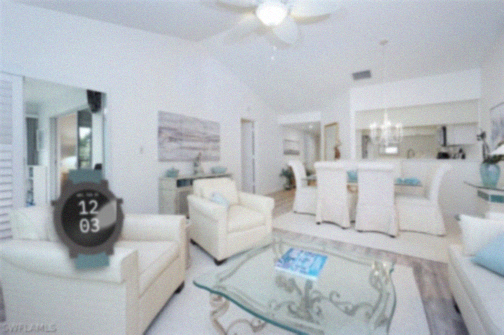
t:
12:03
